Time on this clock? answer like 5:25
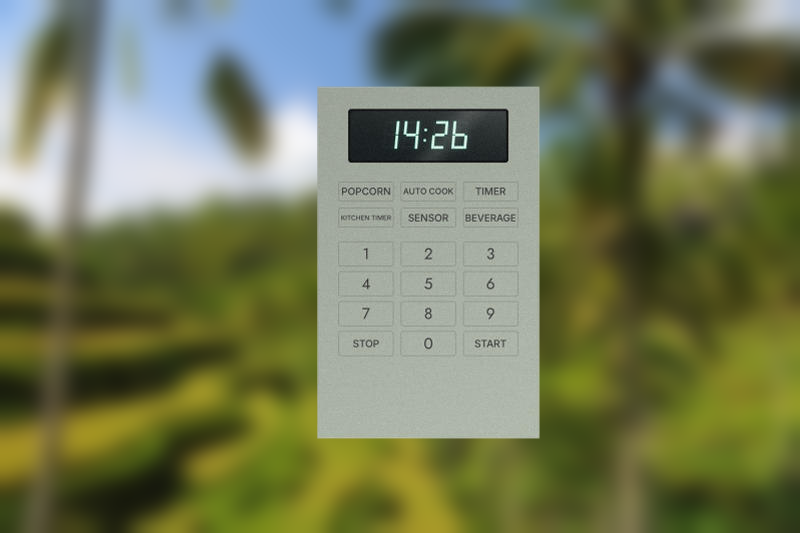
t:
14:26
